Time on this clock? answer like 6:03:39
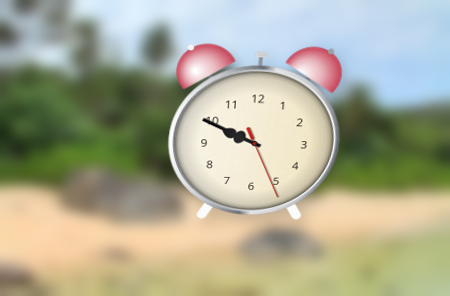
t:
9:49:26
